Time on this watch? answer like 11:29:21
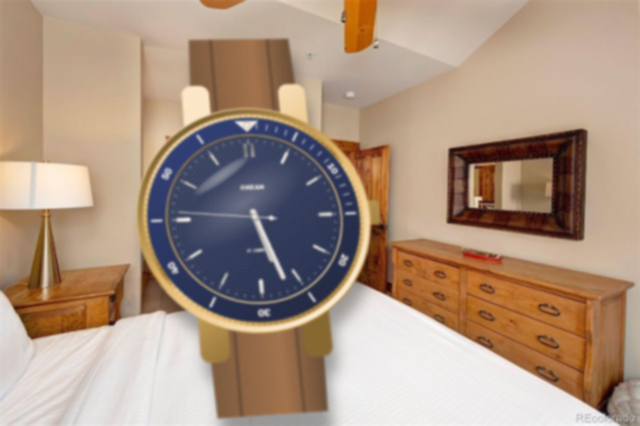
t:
5:26:46
